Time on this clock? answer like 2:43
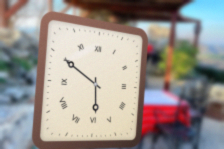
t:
5:50
